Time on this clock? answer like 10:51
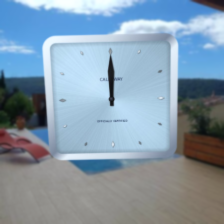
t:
12:00
